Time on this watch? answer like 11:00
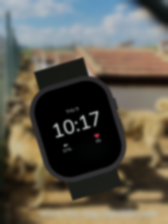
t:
10:17
